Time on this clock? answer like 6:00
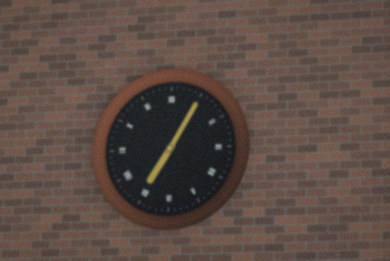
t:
7:05
